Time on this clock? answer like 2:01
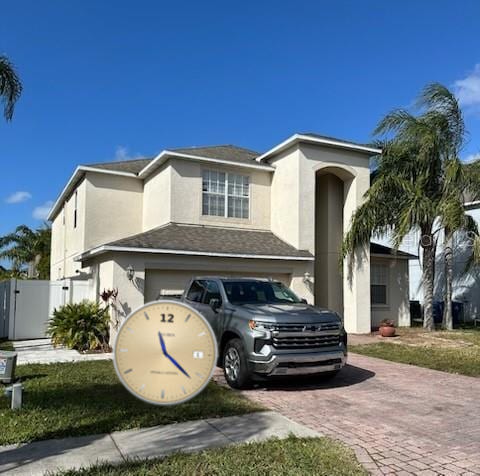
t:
11:22
